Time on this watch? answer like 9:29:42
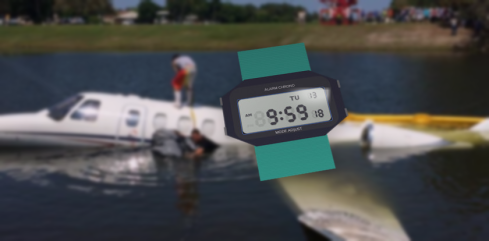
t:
9:59:18
